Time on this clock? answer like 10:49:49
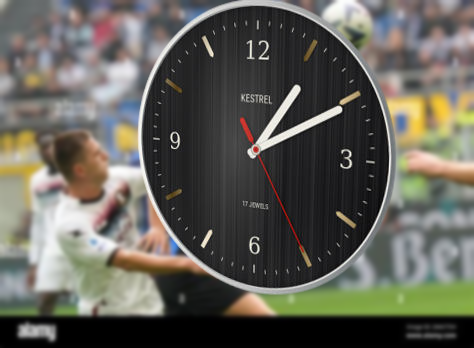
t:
1:10:25
